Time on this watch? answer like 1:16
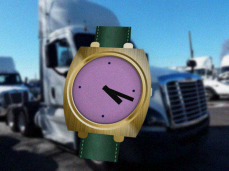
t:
4:18
